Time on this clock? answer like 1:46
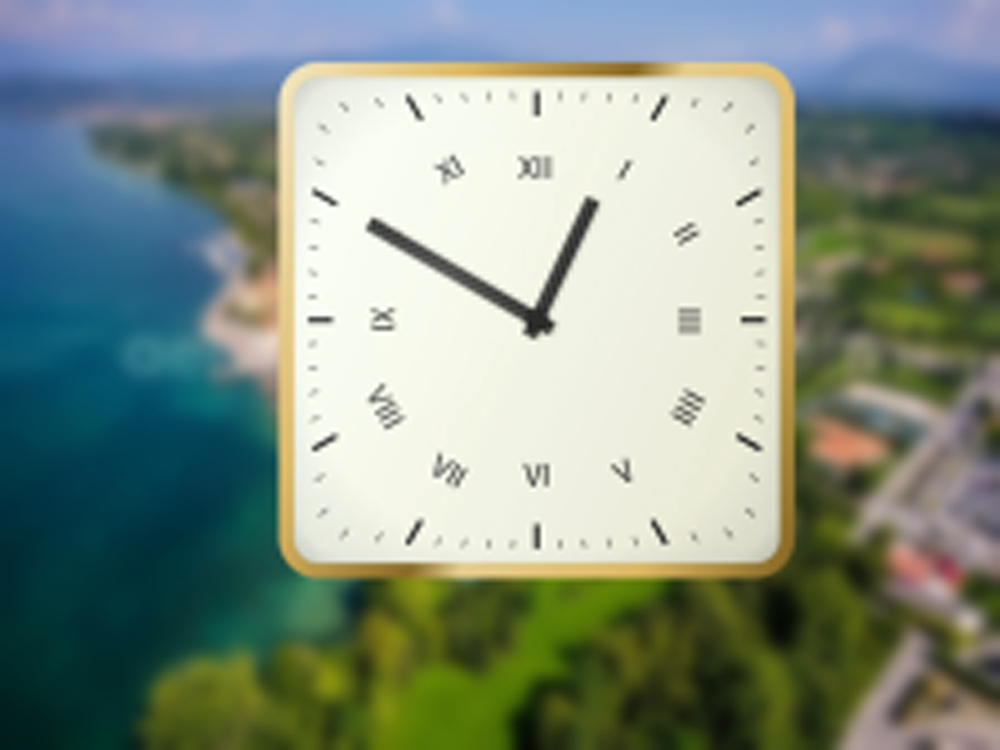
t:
12:50
